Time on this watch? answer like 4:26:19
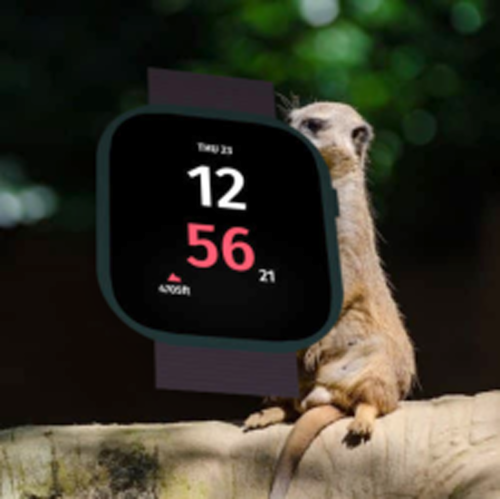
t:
12:56:21
